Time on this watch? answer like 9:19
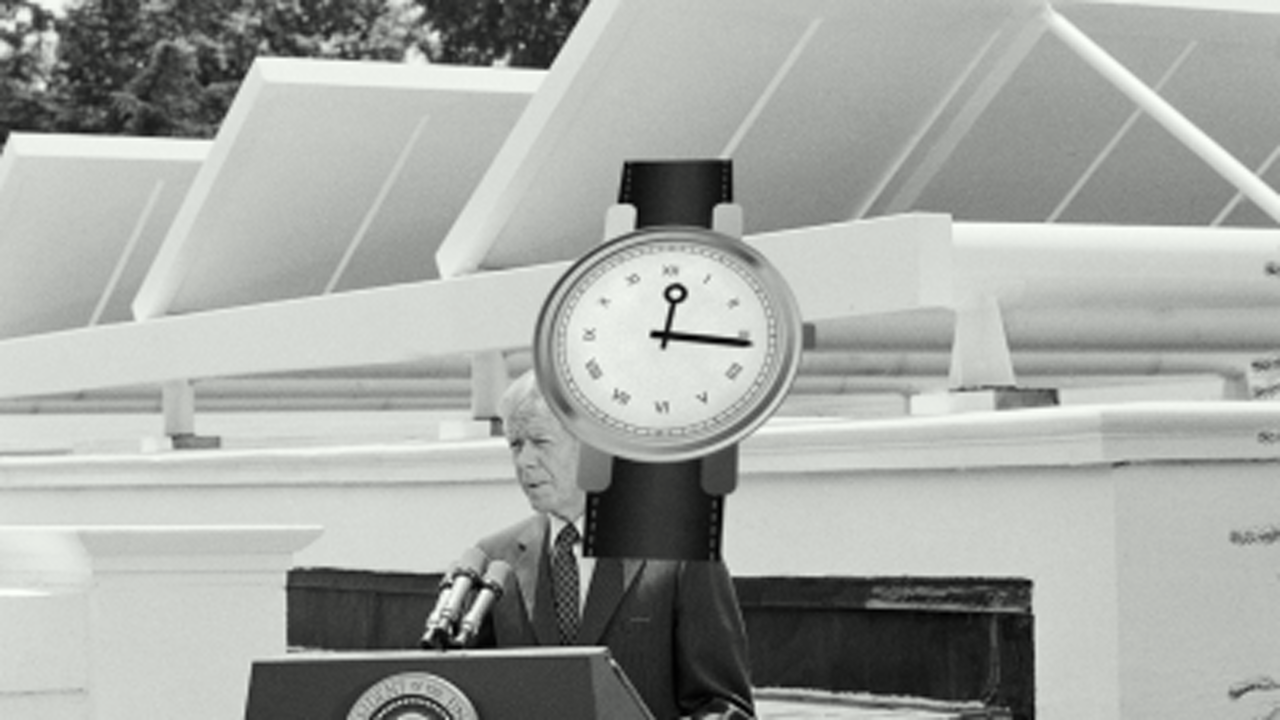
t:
12:16
